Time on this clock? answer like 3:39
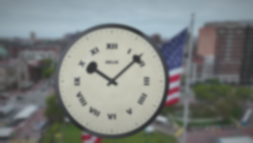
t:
10:08
